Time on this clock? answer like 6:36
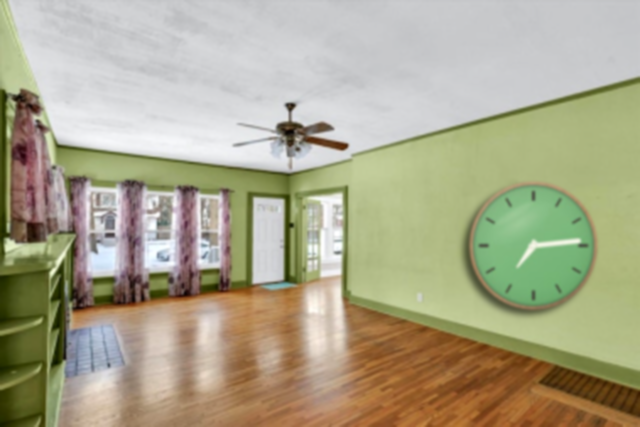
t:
7:14
